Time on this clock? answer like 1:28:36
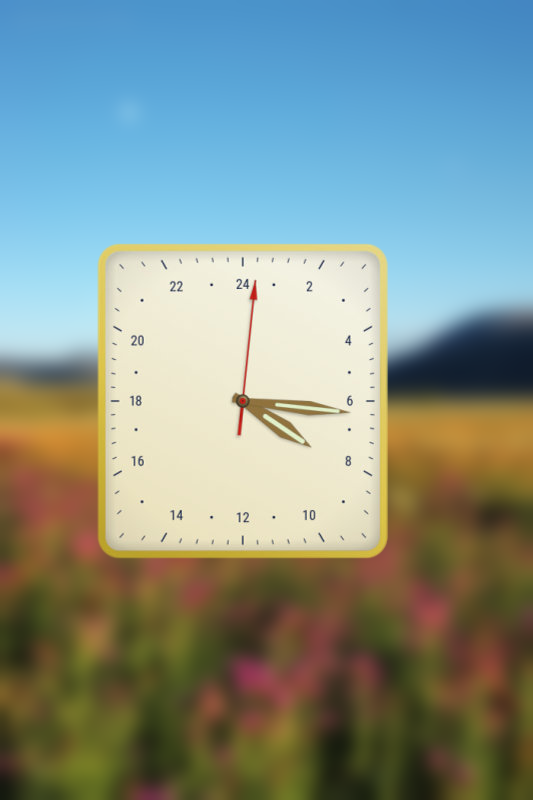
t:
8:16:01
